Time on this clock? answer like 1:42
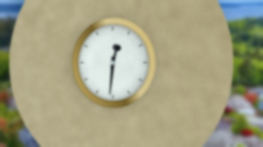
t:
12:31
